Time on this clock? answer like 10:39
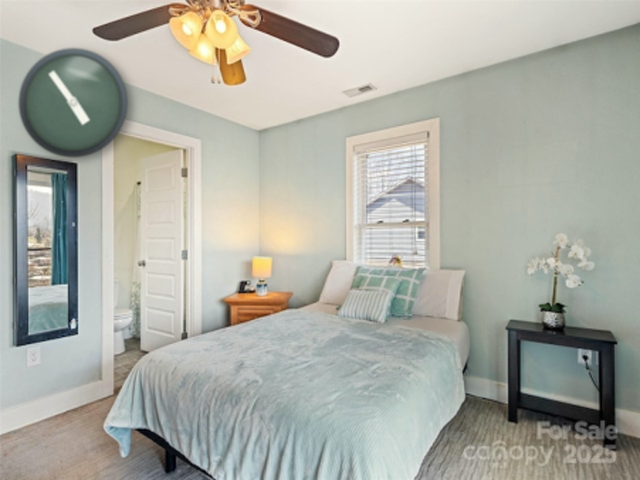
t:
4:54
